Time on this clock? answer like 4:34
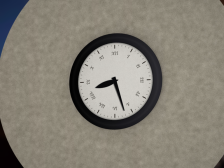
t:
8:27
